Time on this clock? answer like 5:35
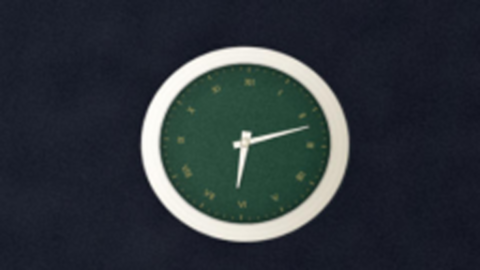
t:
6:12
